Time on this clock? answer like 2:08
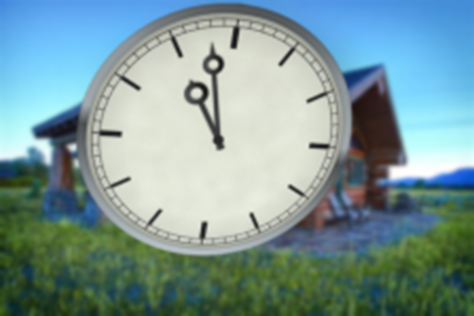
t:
10:58
